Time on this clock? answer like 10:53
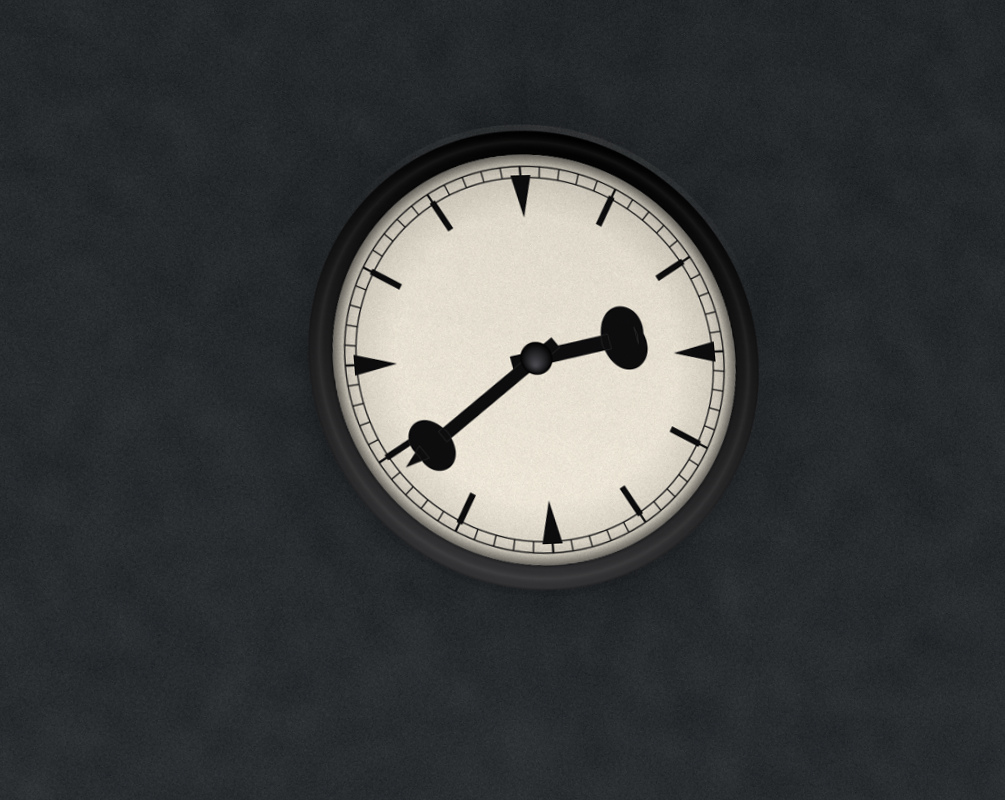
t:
2:39
